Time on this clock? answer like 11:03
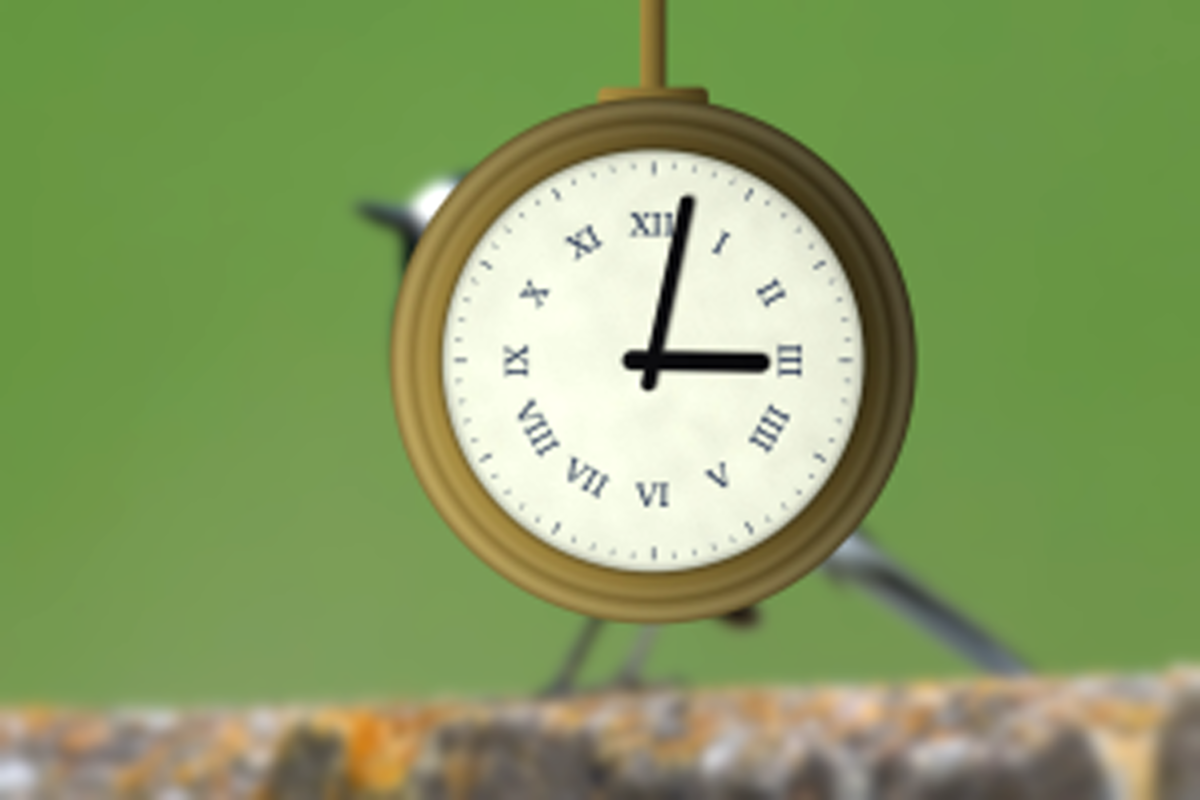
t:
3:02
